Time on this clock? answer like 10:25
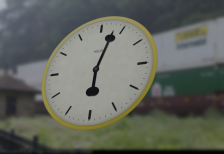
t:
6:03
